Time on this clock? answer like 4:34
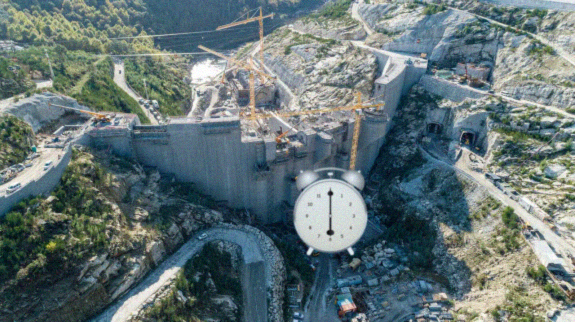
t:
6:00
